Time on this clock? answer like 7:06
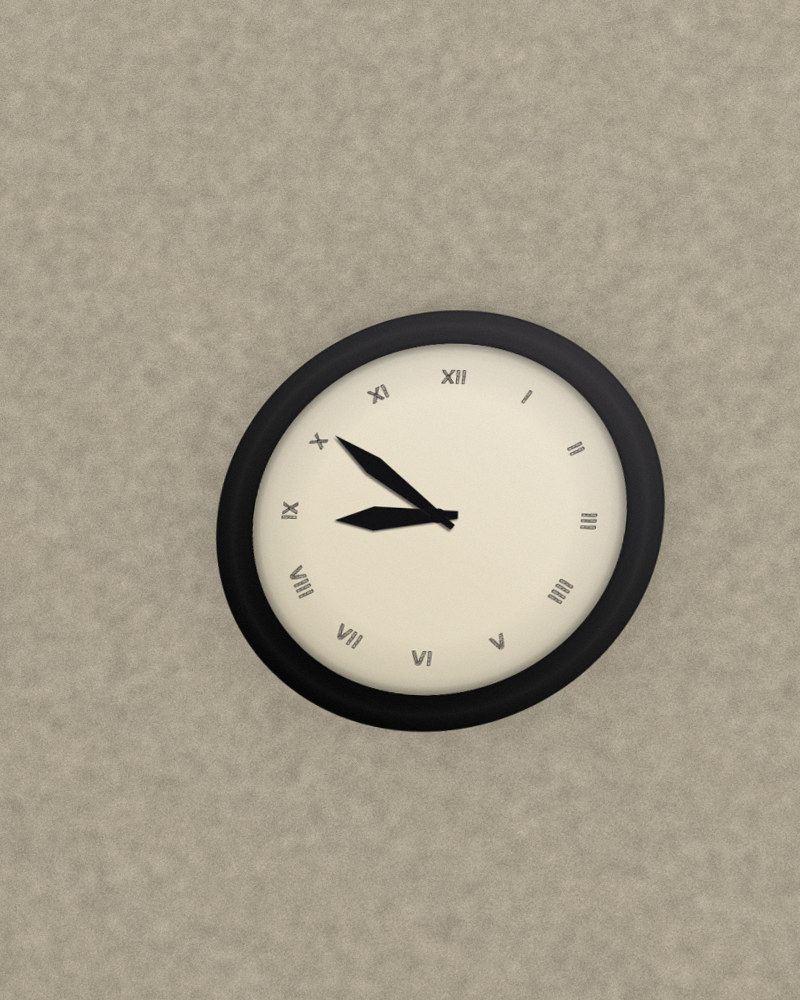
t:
8:51
